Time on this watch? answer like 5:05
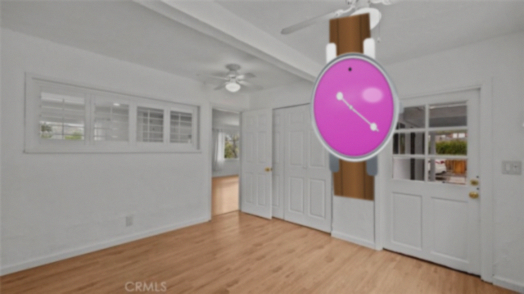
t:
10:21
